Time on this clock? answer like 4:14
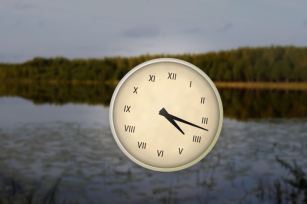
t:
4:17
